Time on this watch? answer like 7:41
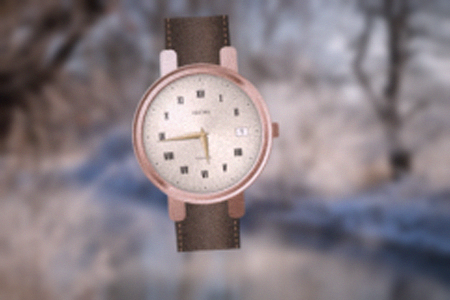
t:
5:44
